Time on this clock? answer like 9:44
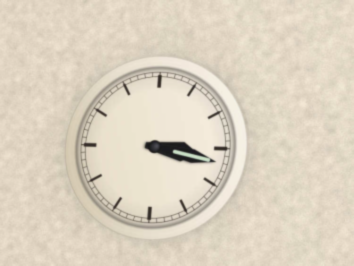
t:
3:17
